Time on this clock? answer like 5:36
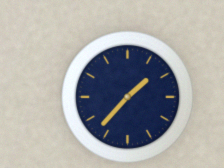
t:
1:37
